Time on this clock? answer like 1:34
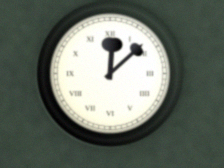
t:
12:08
